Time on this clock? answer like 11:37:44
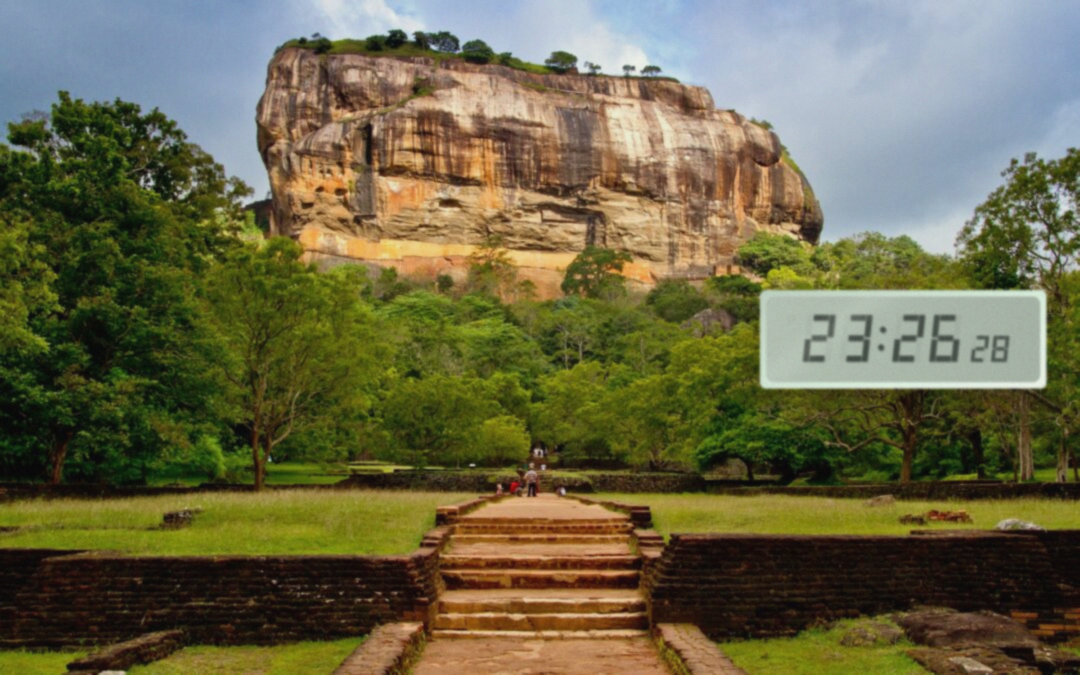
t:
23:26:28
